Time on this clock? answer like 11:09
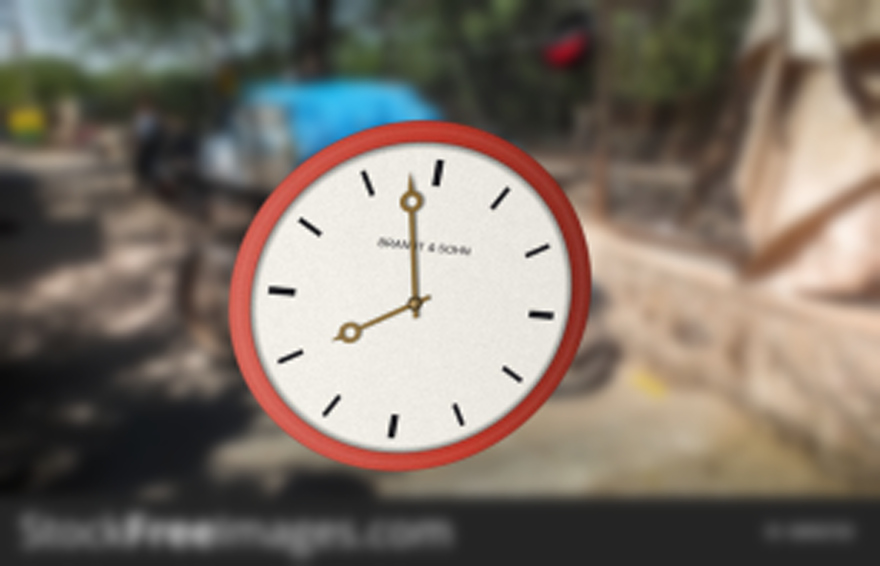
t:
7:58
